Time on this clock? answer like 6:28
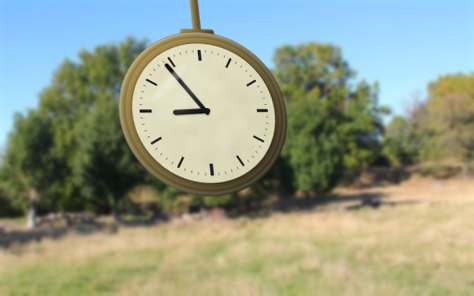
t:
8:54
